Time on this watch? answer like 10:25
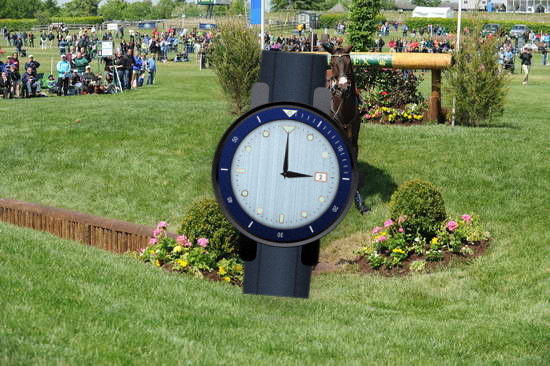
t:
3:00
